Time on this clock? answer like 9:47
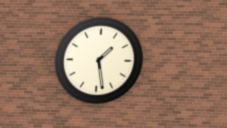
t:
1:28
